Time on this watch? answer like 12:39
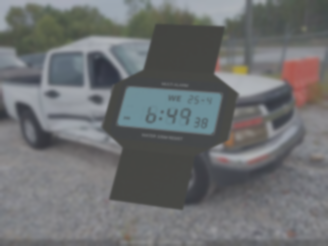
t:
6:49
